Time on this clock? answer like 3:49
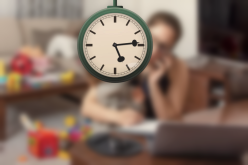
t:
5:14
